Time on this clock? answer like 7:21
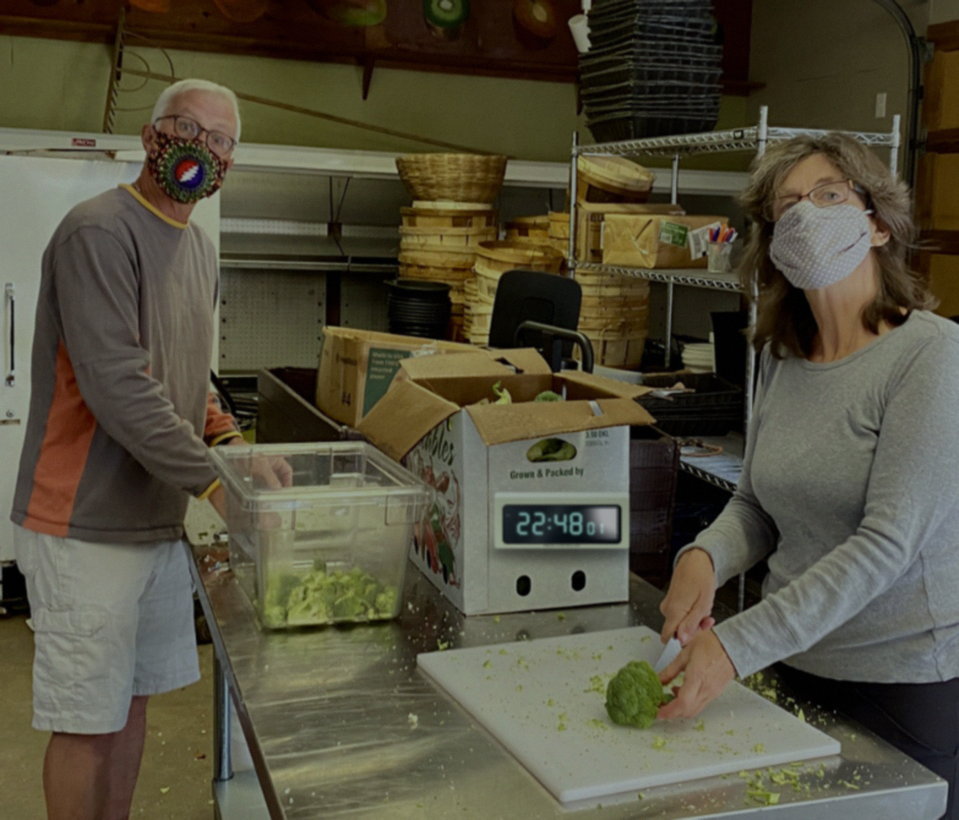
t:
22:48
